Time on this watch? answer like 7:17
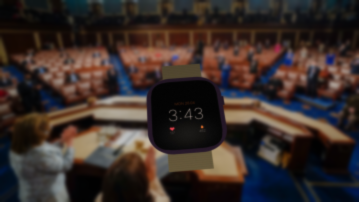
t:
3:43
